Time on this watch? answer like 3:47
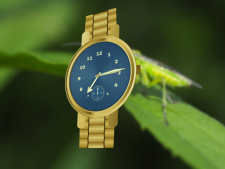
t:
7:14
